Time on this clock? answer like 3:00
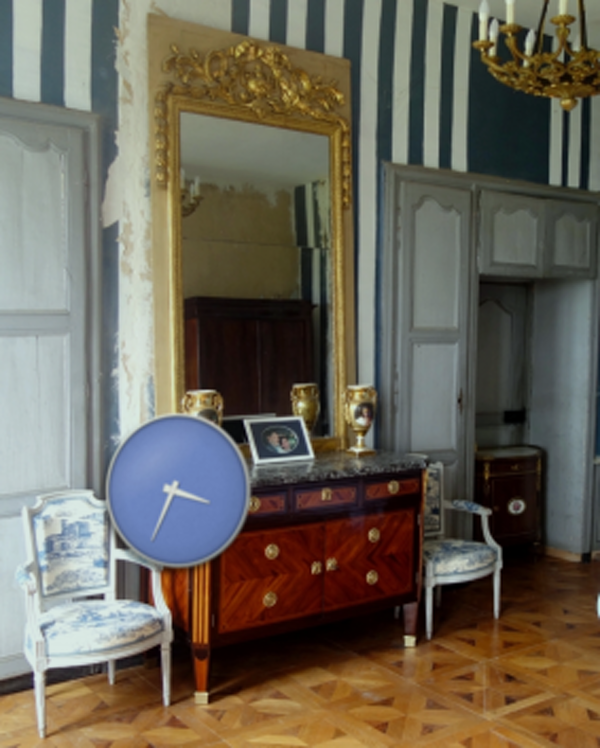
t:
3:34
